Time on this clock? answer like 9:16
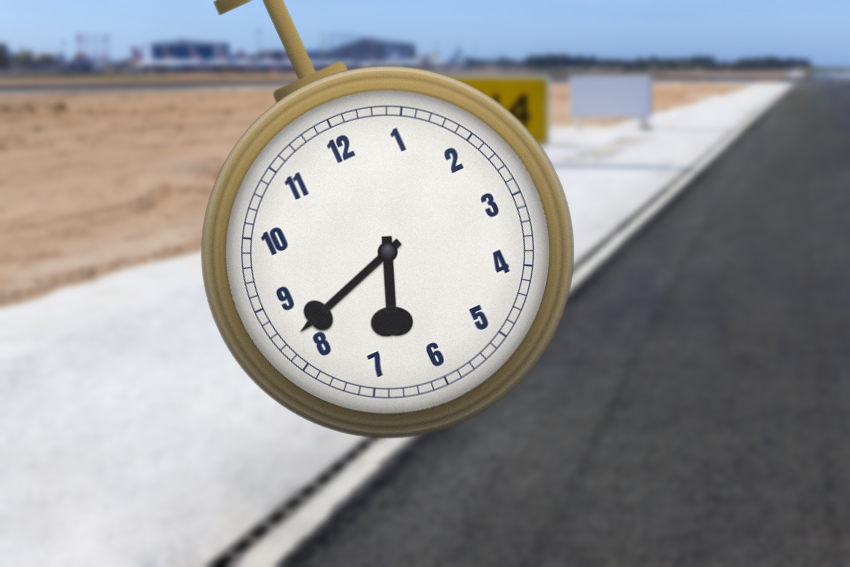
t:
6:42
